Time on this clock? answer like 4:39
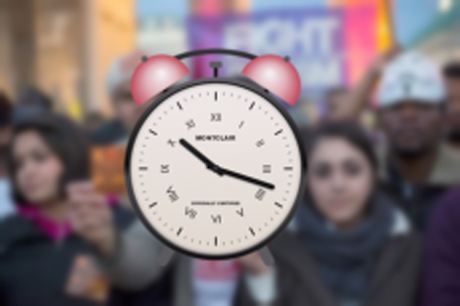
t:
10:18
